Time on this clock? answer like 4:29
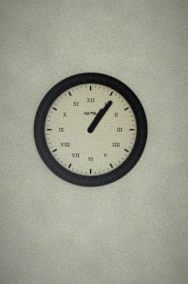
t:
1:06
